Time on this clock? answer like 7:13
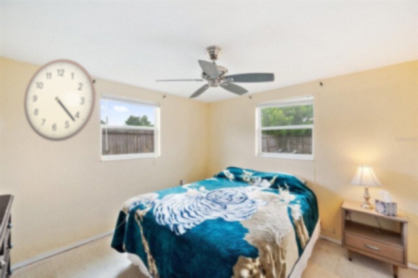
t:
4:22
